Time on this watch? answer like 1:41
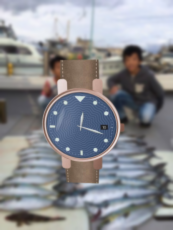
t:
12:18
